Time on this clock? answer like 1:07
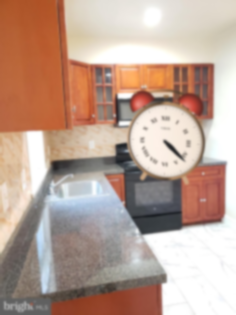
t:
4:22
